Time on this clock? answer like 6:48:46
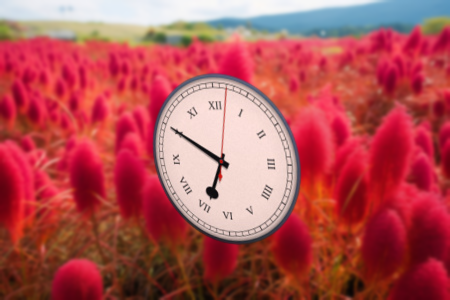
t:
6:50:02
